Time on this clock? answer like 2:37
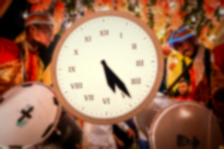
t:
5:24
